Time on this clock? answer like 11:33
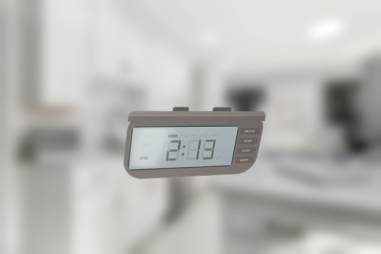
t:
2:13
